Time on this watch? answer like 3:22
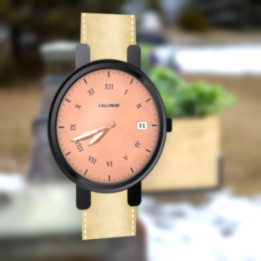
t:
7:42
